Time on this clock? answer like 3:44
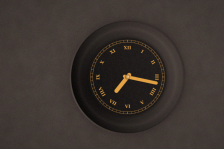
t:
7:17
